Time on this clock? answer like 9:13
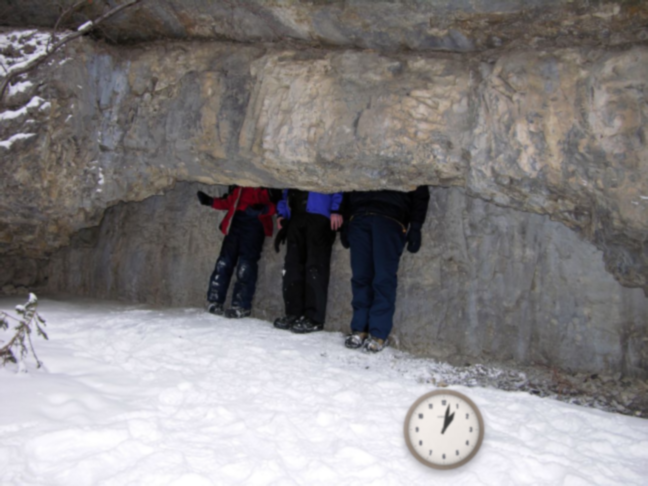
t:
1:02
